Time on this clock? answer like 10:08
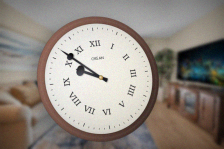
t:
9:52
